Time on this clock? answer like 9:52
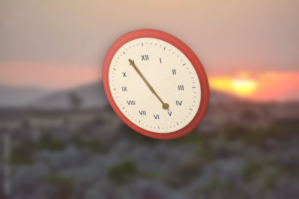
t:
4:55
